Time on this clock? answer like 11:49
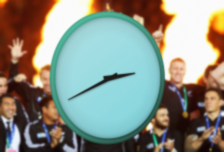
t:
2:41
